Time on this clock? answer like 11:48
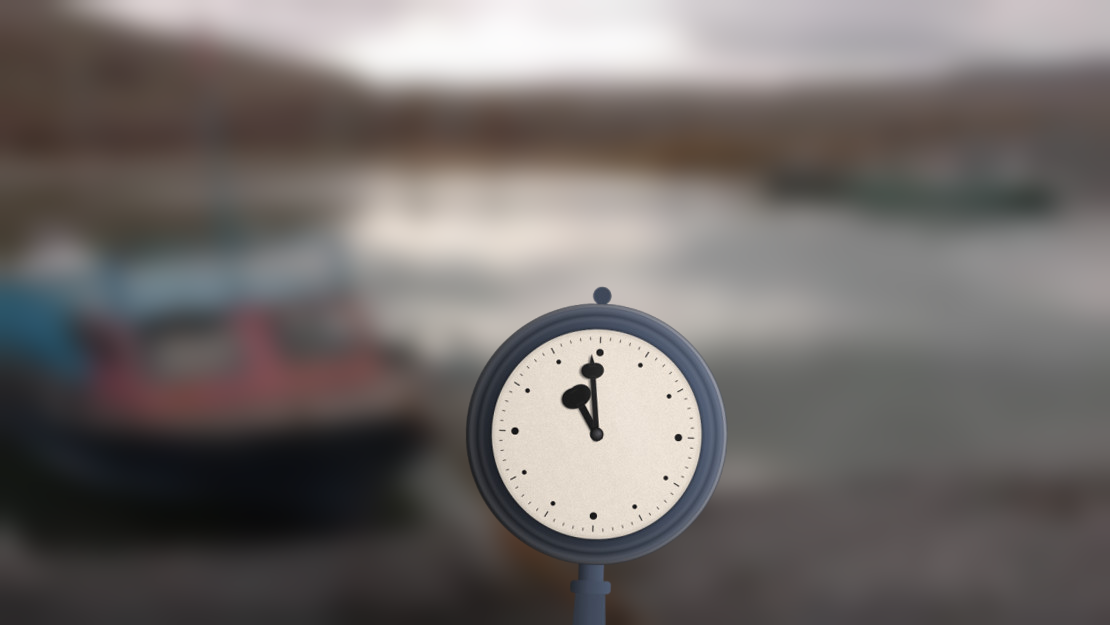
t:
10:59
